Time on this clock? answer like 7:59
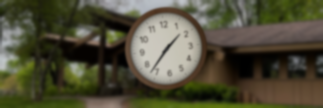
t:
1:37
